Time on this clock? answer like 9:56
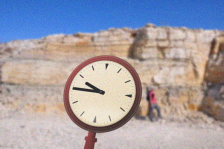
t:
9:45
